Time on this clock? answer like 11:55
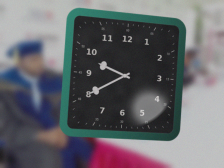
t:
9:40
